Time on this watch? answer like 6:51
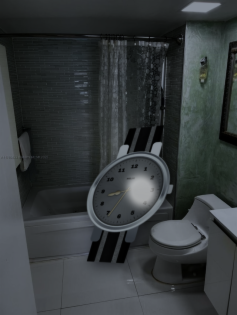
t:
8:34
